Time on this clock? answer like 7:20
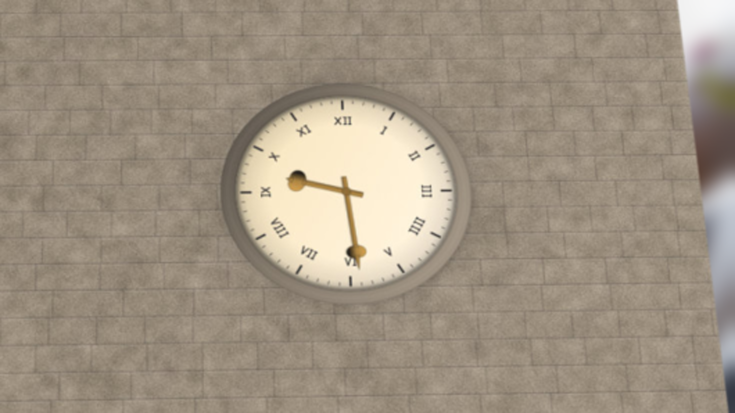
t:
9:29
